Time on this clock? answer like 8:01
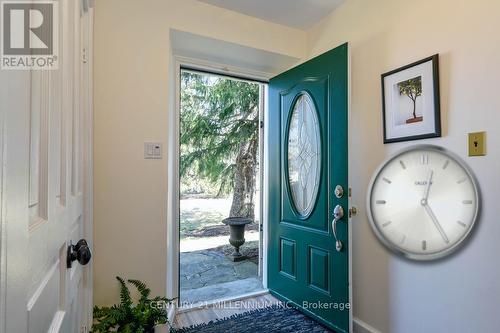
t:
12:25
